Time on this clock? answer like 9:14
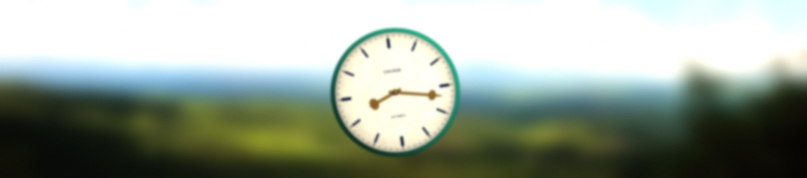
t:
8:17
